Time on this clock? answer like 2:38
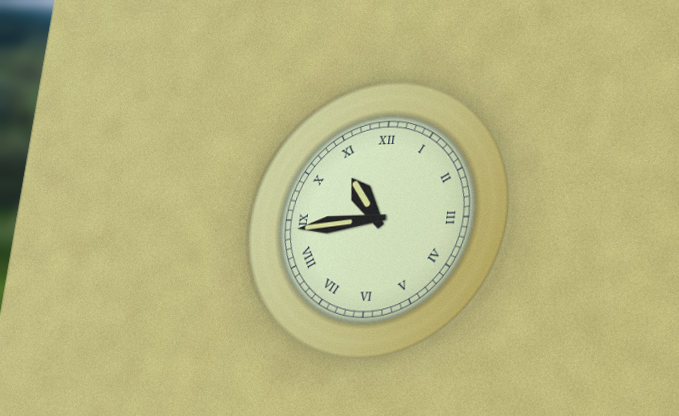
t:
10:44
